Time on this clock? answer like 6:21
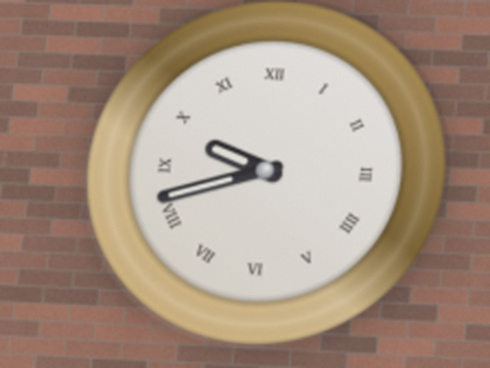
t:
9:42
